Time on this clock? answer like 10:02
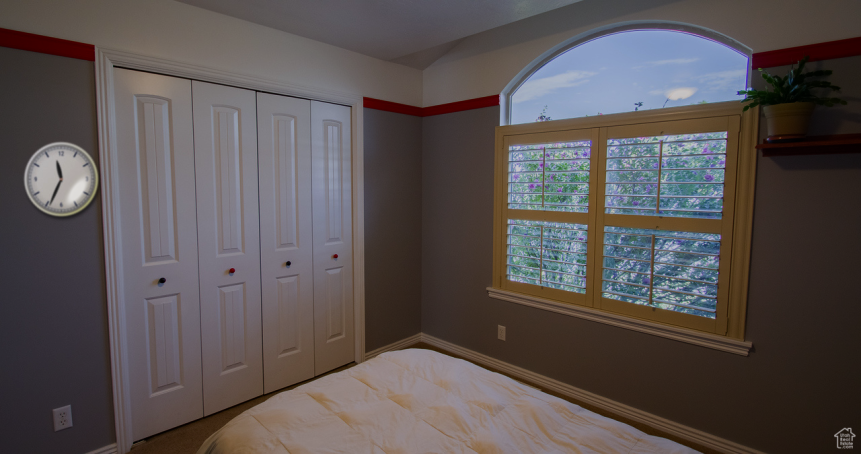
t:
11:34
